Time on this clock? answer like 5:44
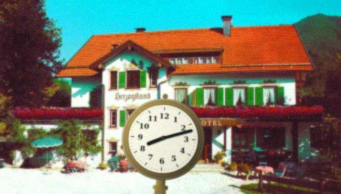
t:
8:12
